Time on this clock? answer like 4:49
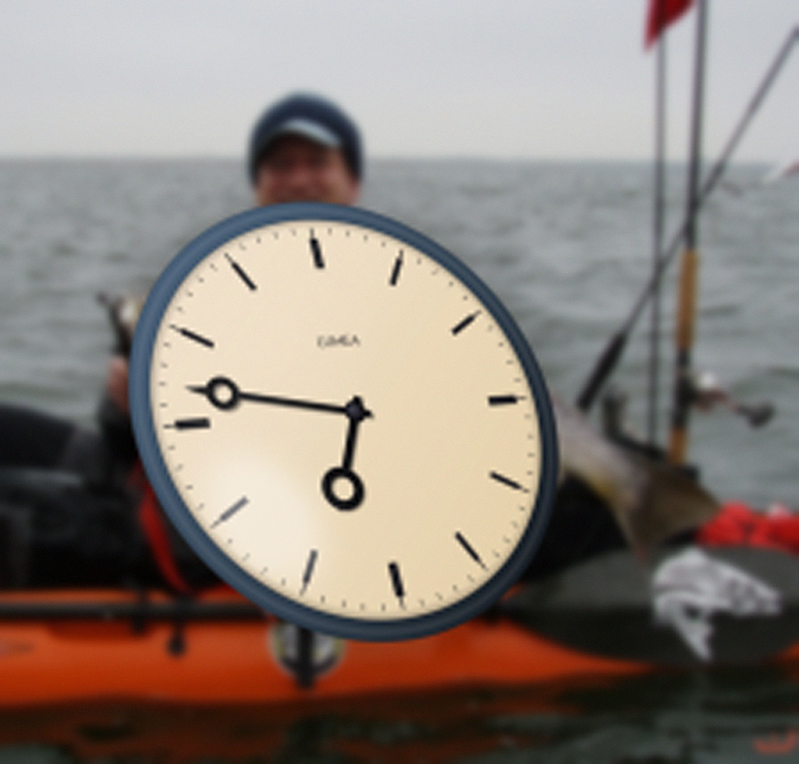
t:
6:47
